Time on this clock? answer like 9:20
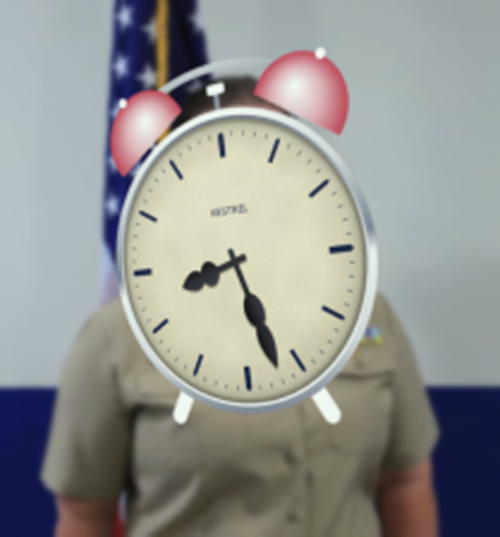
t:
8:27
